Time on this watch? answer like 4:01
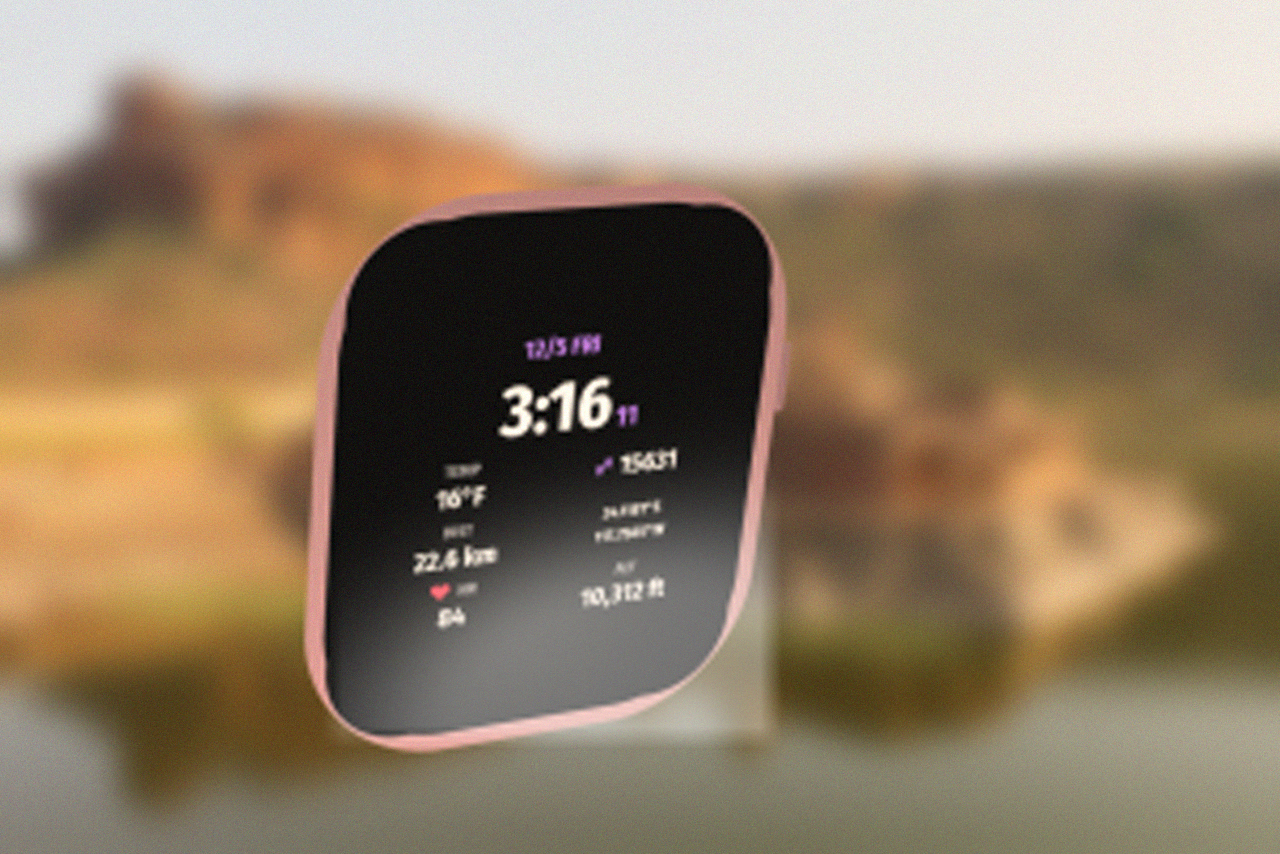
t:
3:16
